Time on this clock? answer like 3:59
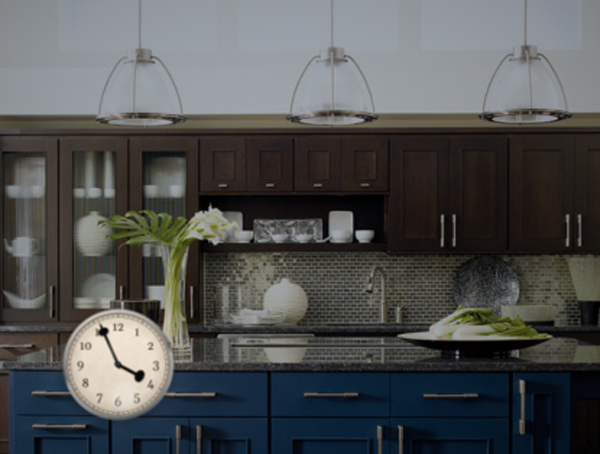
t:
3:56
